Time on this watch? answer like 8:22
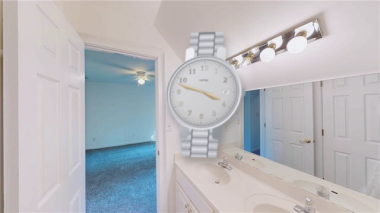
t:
3:48
